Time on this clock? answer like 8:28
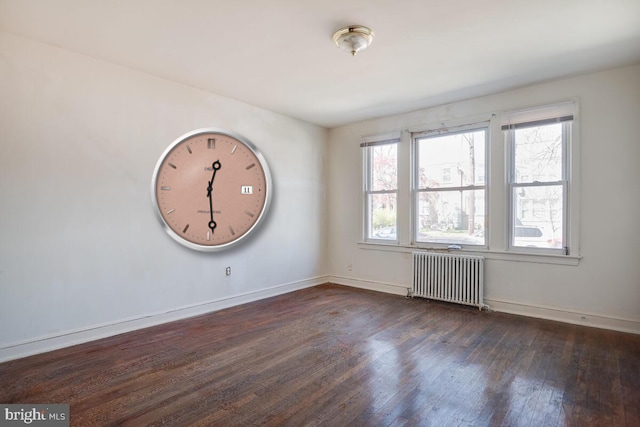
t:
12:29
